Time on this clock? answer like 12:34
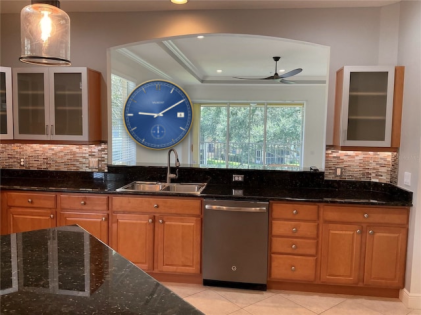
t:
9:10
